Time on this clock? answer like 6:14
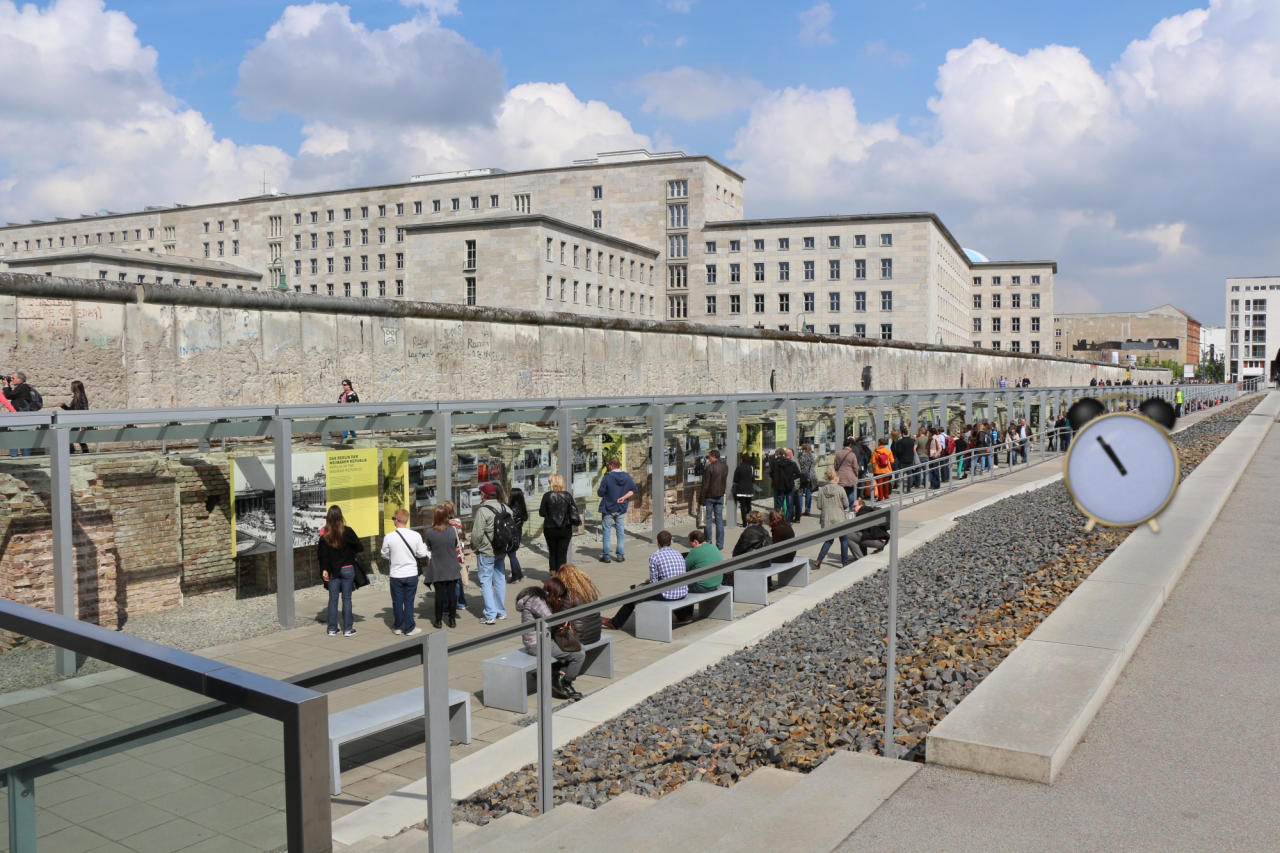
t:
10:54
